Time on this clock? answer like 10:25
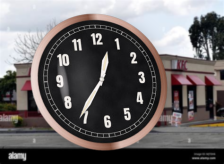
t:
12:36
